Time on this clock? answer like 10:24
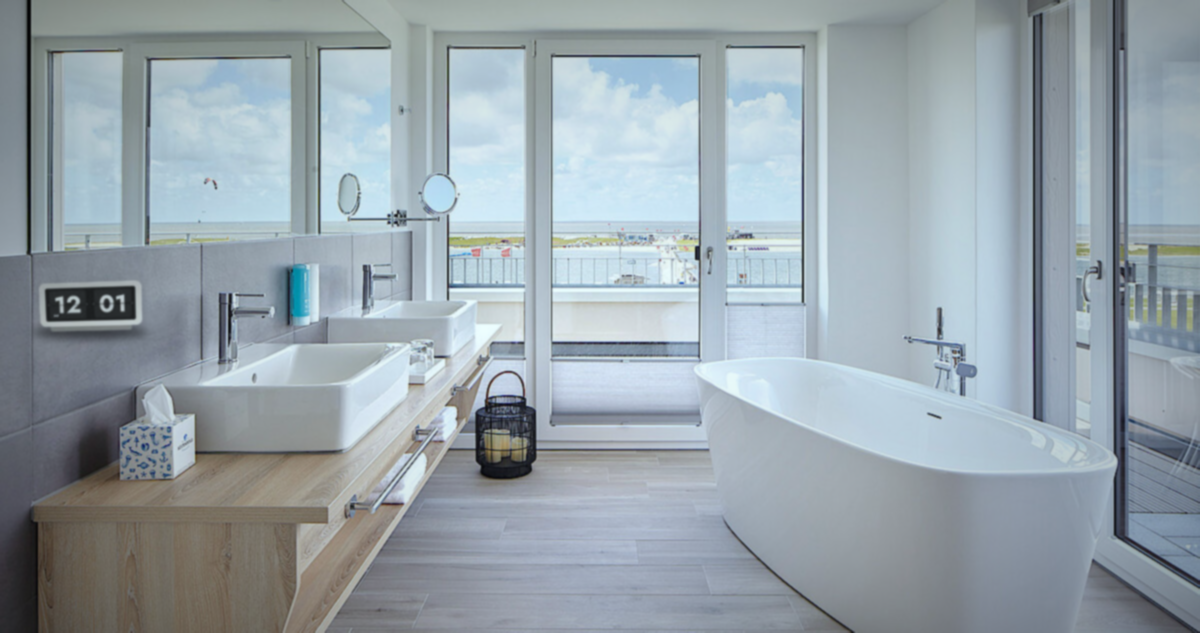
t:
12:01
